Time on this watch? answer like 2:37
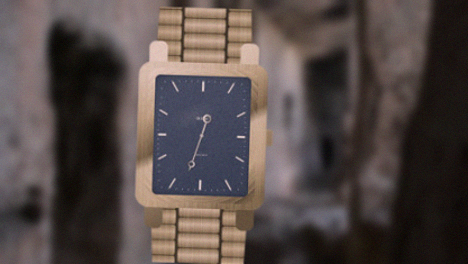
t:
12:33
